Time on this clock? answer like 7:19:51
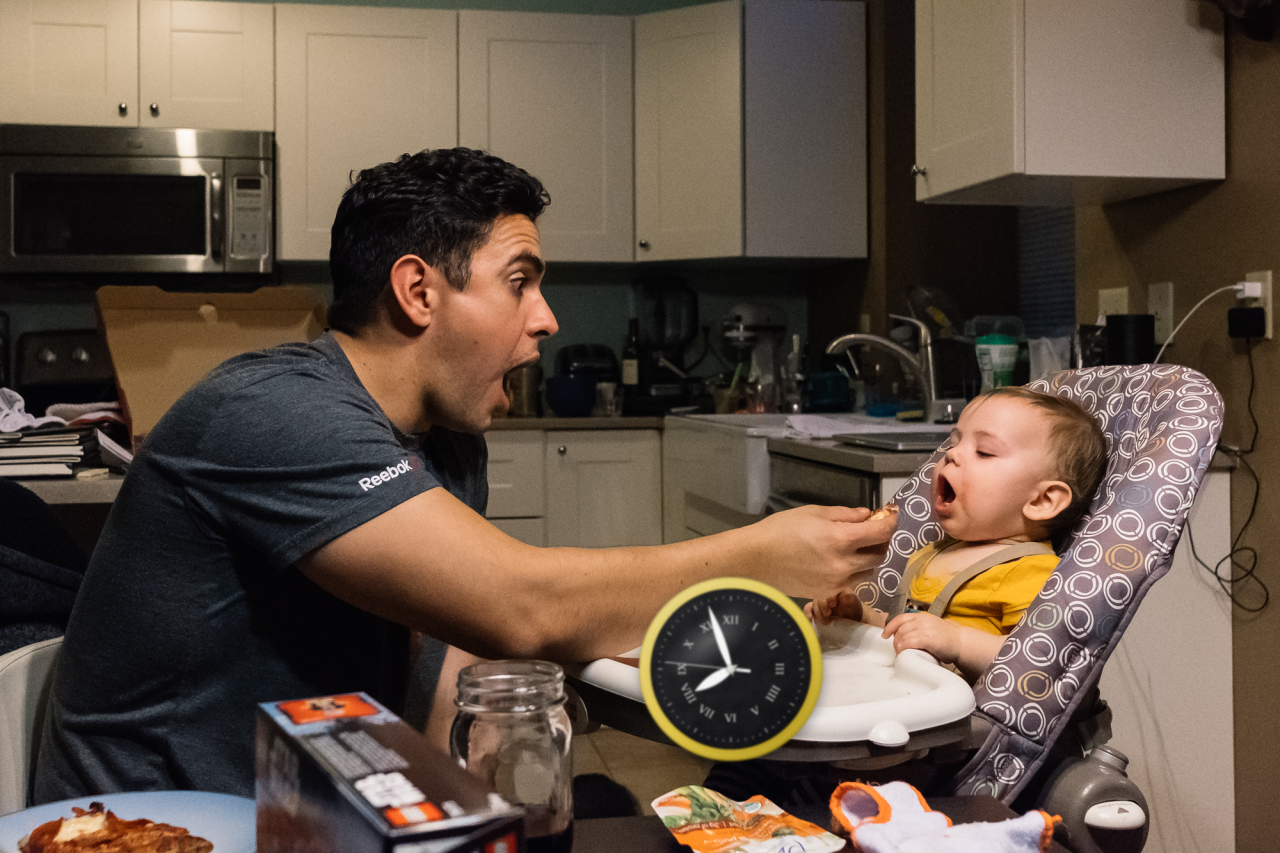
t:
7:56:46
